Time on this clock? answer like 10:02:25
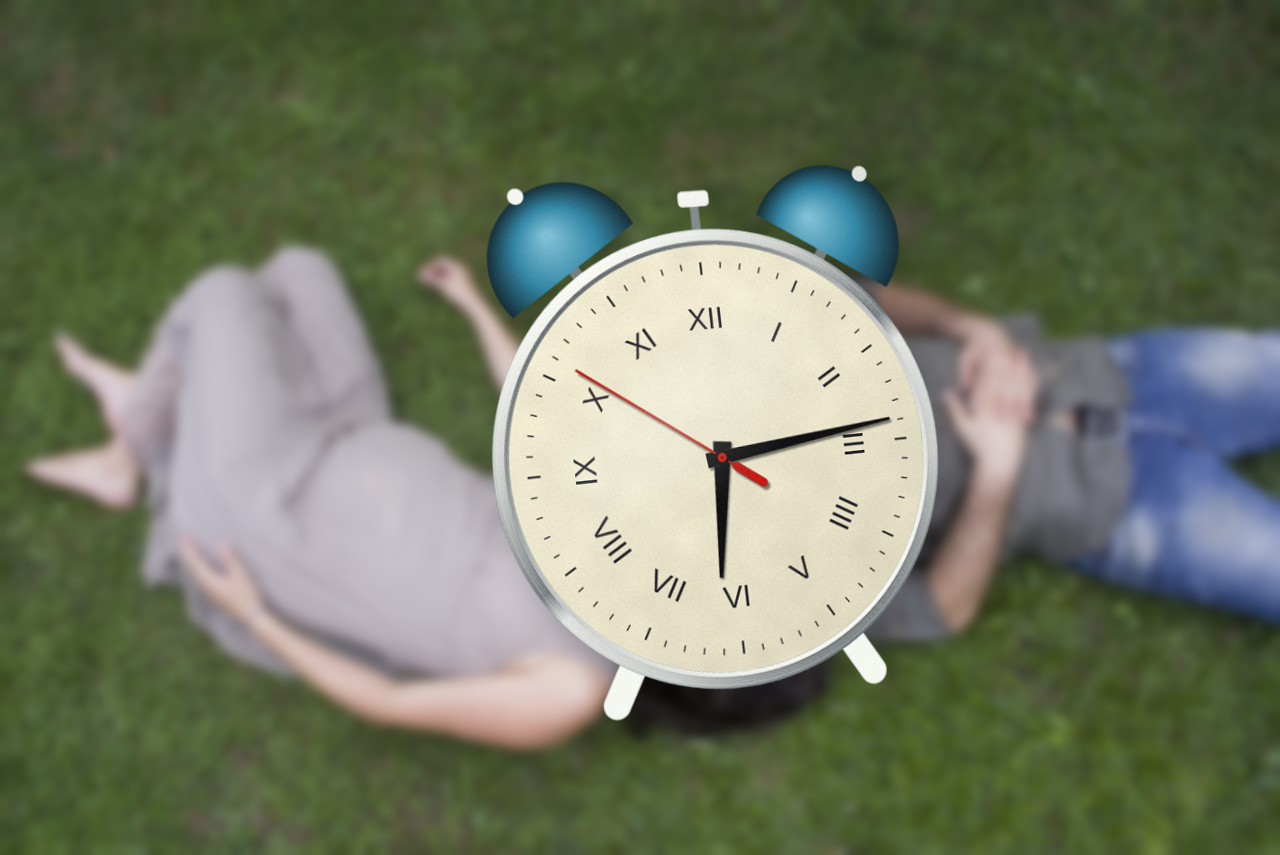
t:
6:13:51
